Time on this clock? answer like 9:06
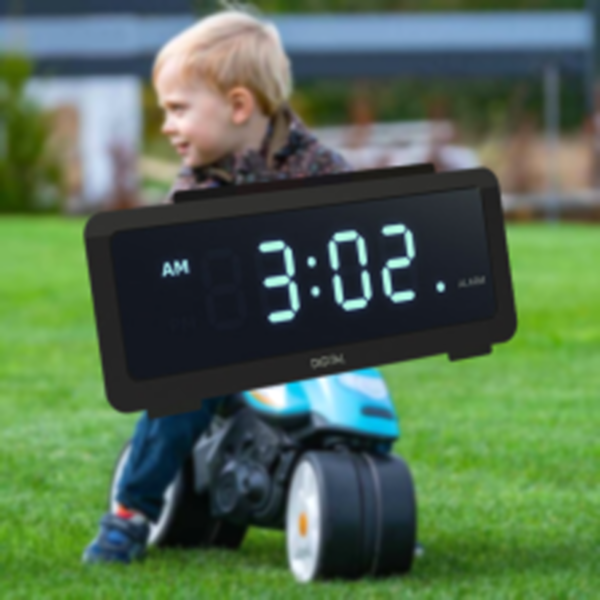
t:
3:02
